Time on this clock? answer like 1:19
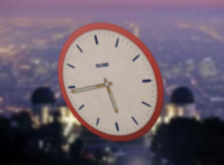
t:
5:44
